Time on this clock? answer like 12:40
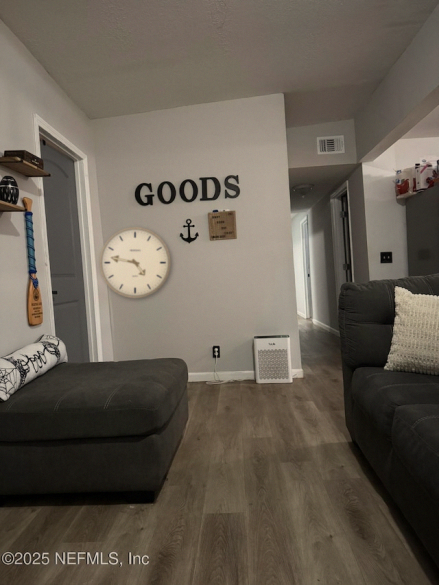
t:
4:47
